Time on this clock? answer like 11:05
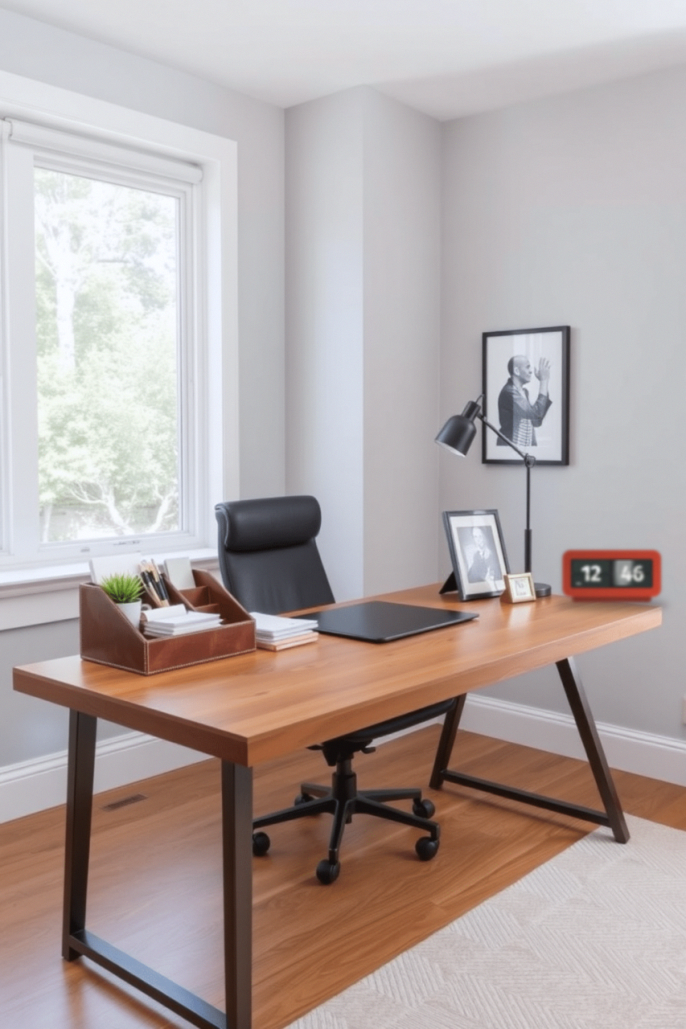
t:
12:46
